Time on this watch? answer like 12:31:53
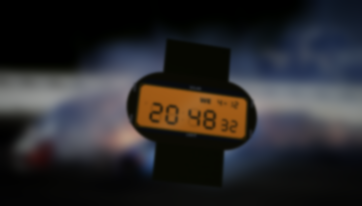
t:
20:48:32
